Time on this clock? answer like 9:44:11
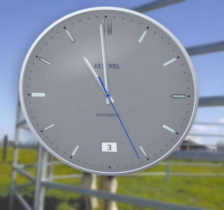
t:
10:59:26
